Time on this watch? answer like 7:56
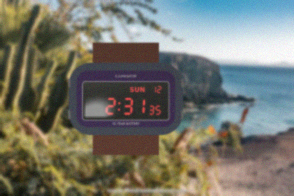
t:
2:31
